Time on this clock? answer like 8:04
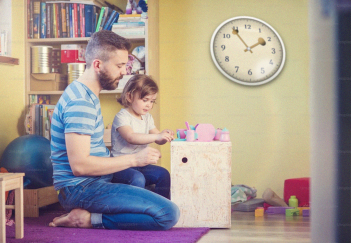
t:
1:54
